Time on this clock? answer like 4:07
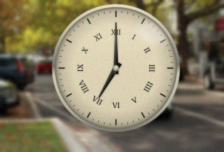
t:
7:00
